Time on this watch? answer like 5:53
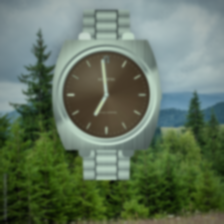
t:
6:59
